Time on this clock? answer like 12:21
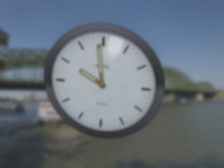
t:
9:59
